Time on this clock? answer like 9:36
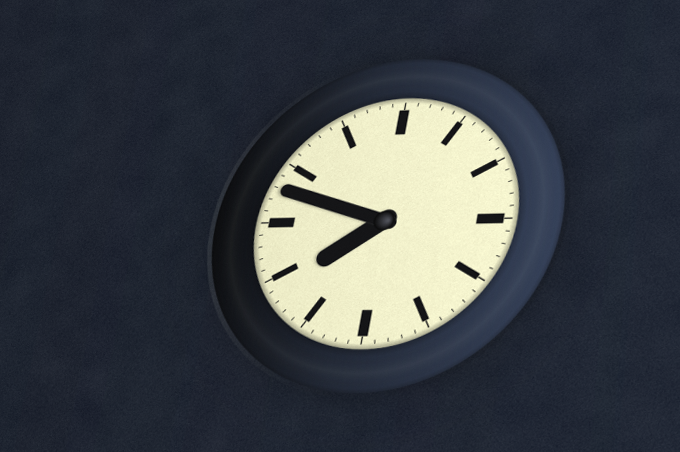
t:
7:48
